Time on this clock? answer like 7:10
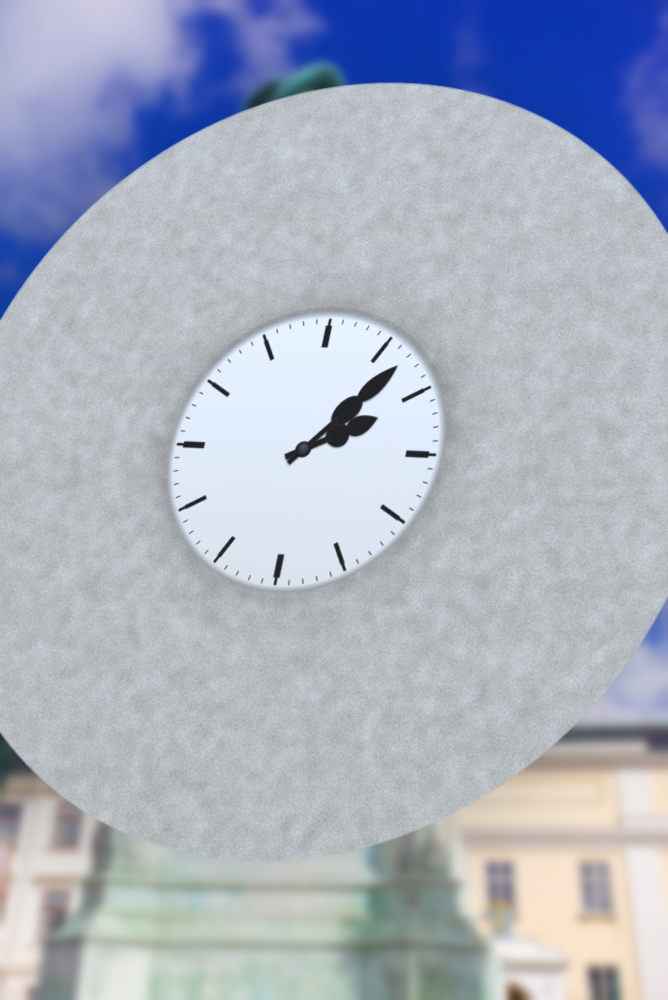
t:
2:07
